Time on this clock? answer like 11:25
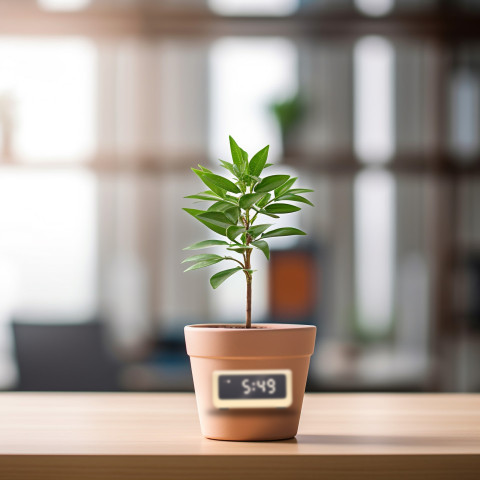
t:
5:49
